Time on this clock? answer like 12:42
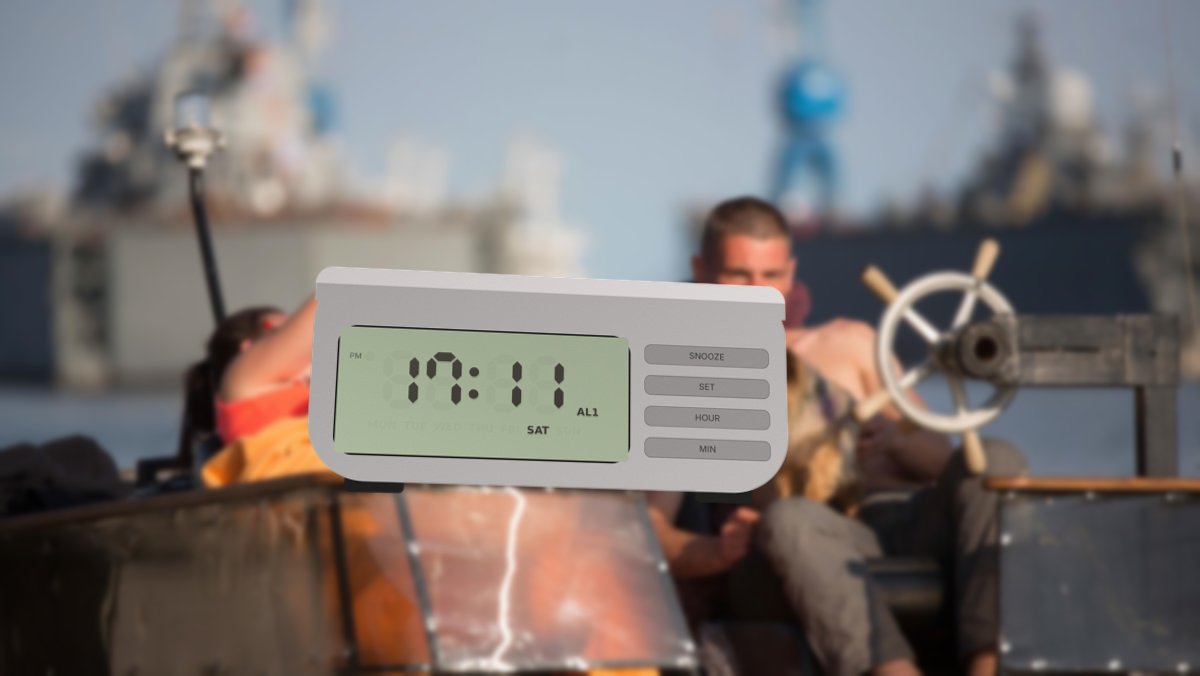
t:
17:11
